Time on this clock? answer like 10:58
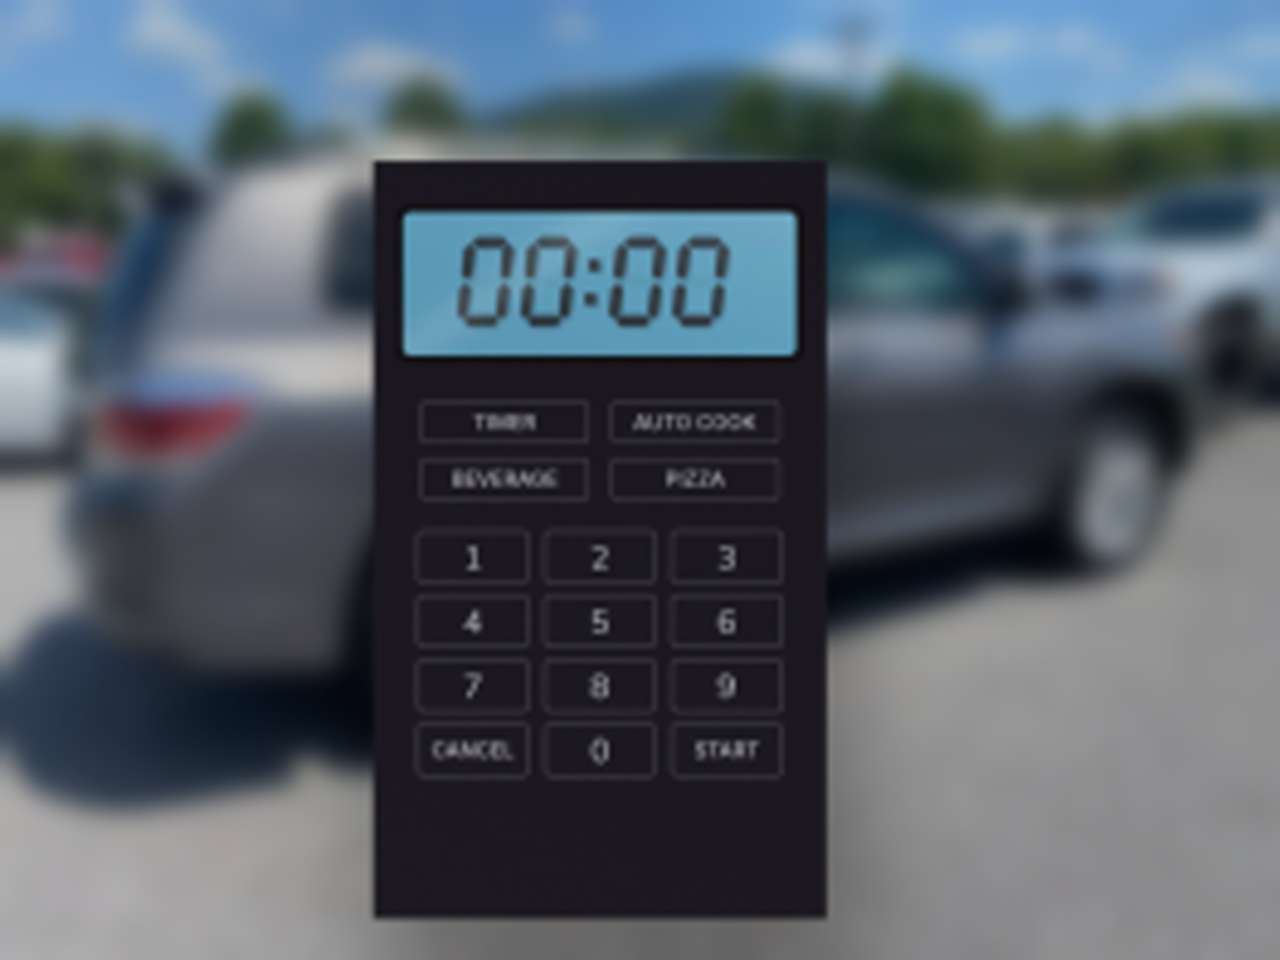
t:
0:00
